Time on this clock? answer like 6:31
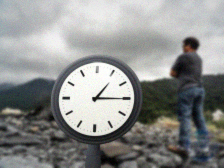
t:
1:15
